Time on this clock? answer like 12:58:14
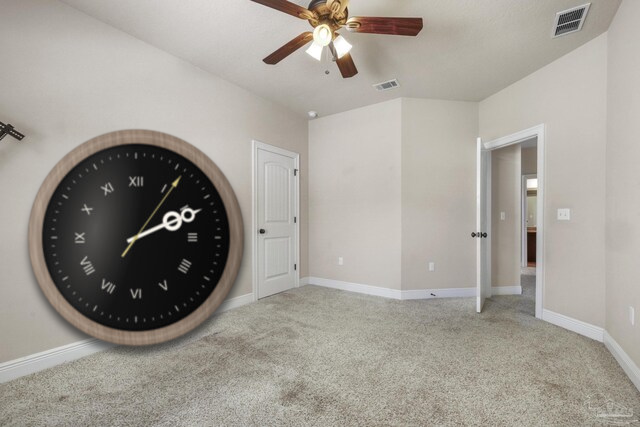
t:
2:11:06
